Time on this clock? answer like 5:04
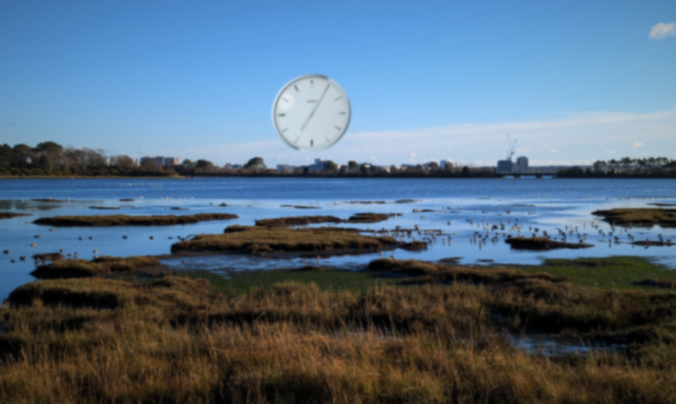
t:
7:05
